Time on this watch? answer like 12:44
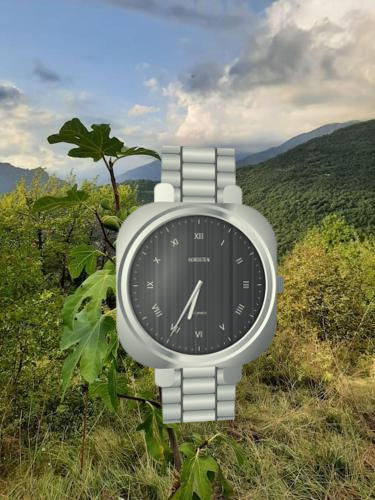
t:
6:35
